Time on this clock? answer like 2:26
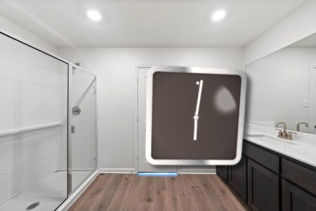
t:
6:01
